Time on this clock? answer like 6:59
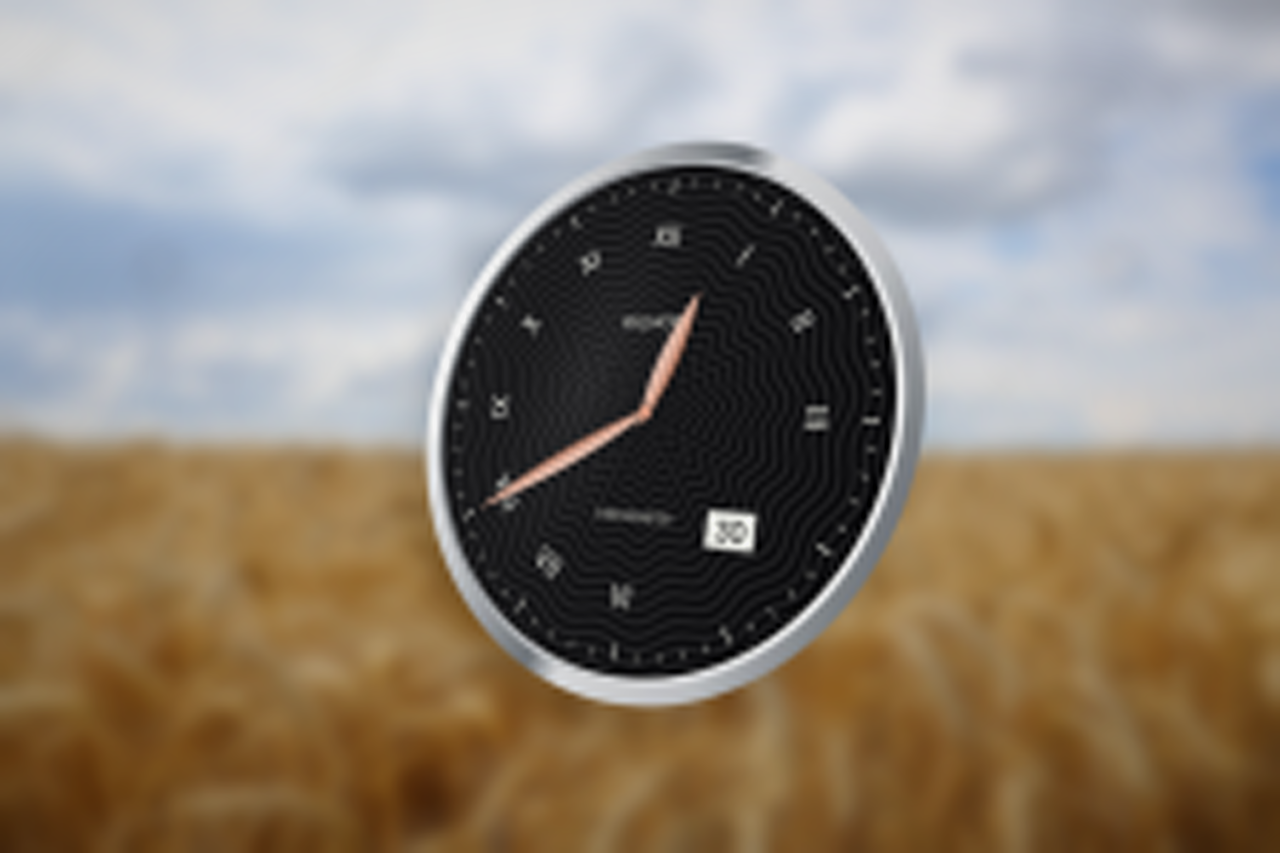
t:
12:40
